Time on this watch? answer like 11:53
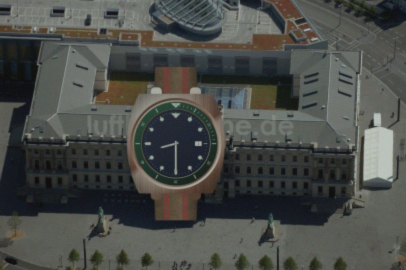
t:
8:30
